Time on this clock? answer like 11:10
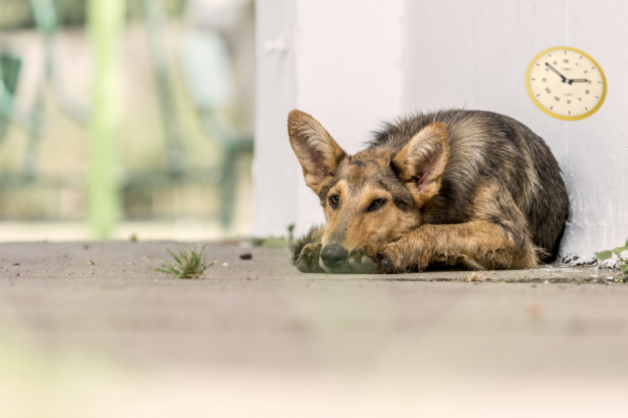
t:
2:52
